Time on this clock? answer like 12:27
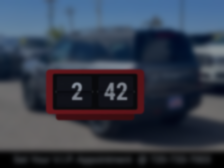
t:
2:42
